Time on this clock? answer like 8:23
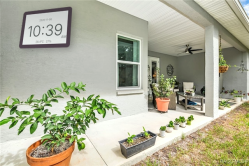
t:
10:39
